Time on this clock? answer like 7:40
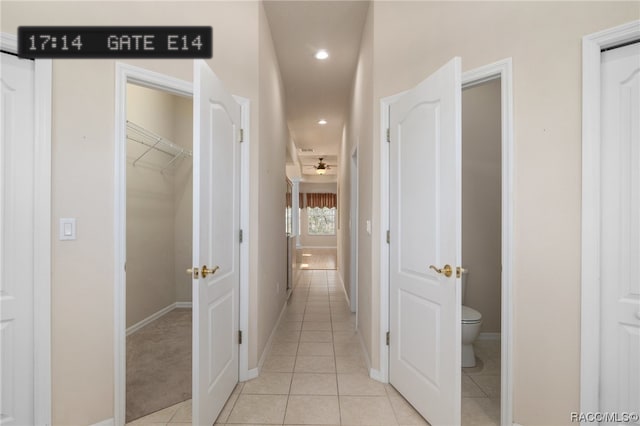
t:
17:14
